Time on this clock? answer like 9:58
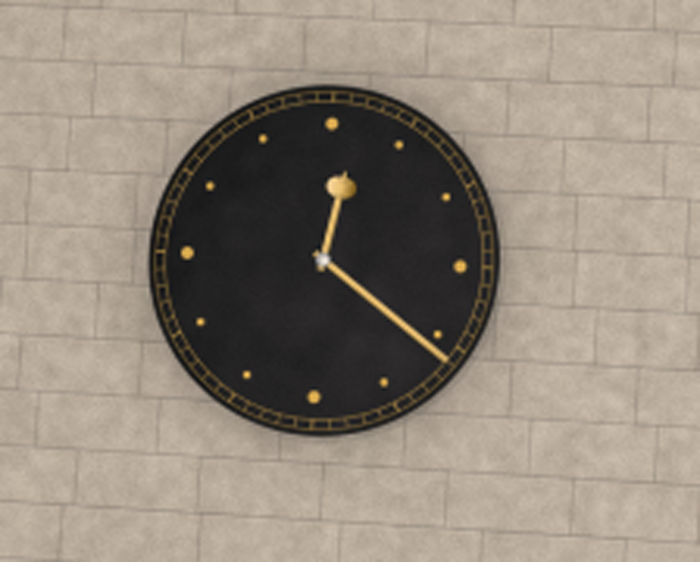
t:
12:21
